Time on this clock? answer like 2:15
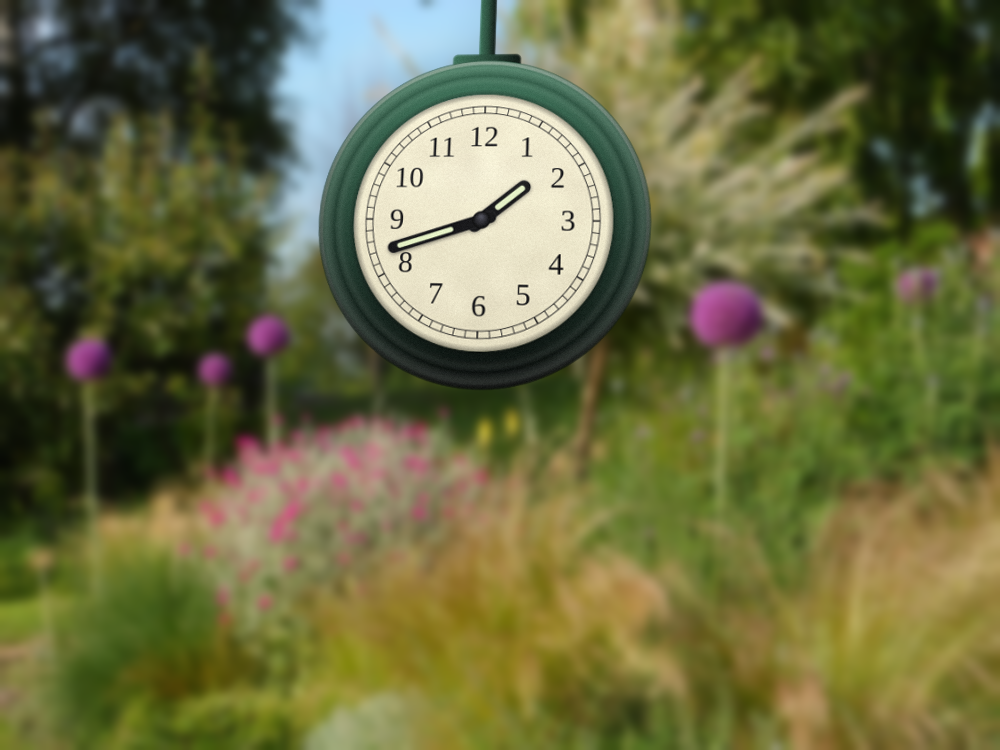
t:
1:42
